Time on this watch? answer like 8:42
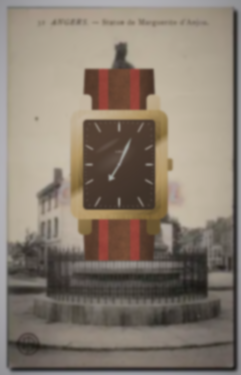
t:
7:04
